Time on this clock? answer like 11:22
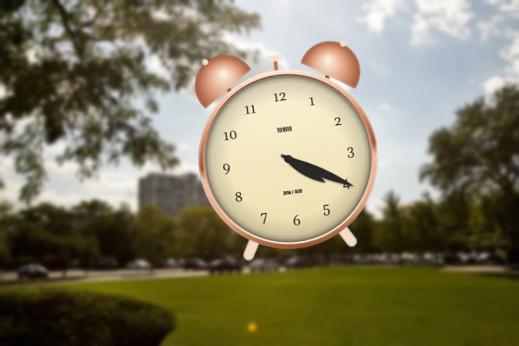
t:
4:20
